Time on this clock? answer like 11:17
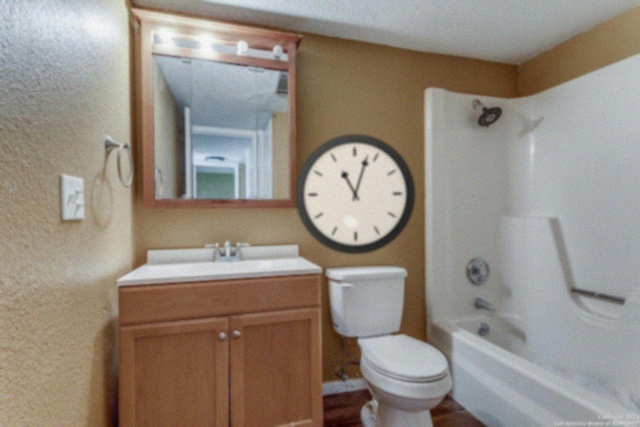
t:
11:03
